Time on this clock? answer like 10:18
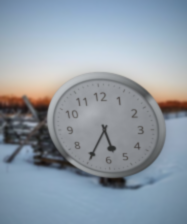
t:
5:35
